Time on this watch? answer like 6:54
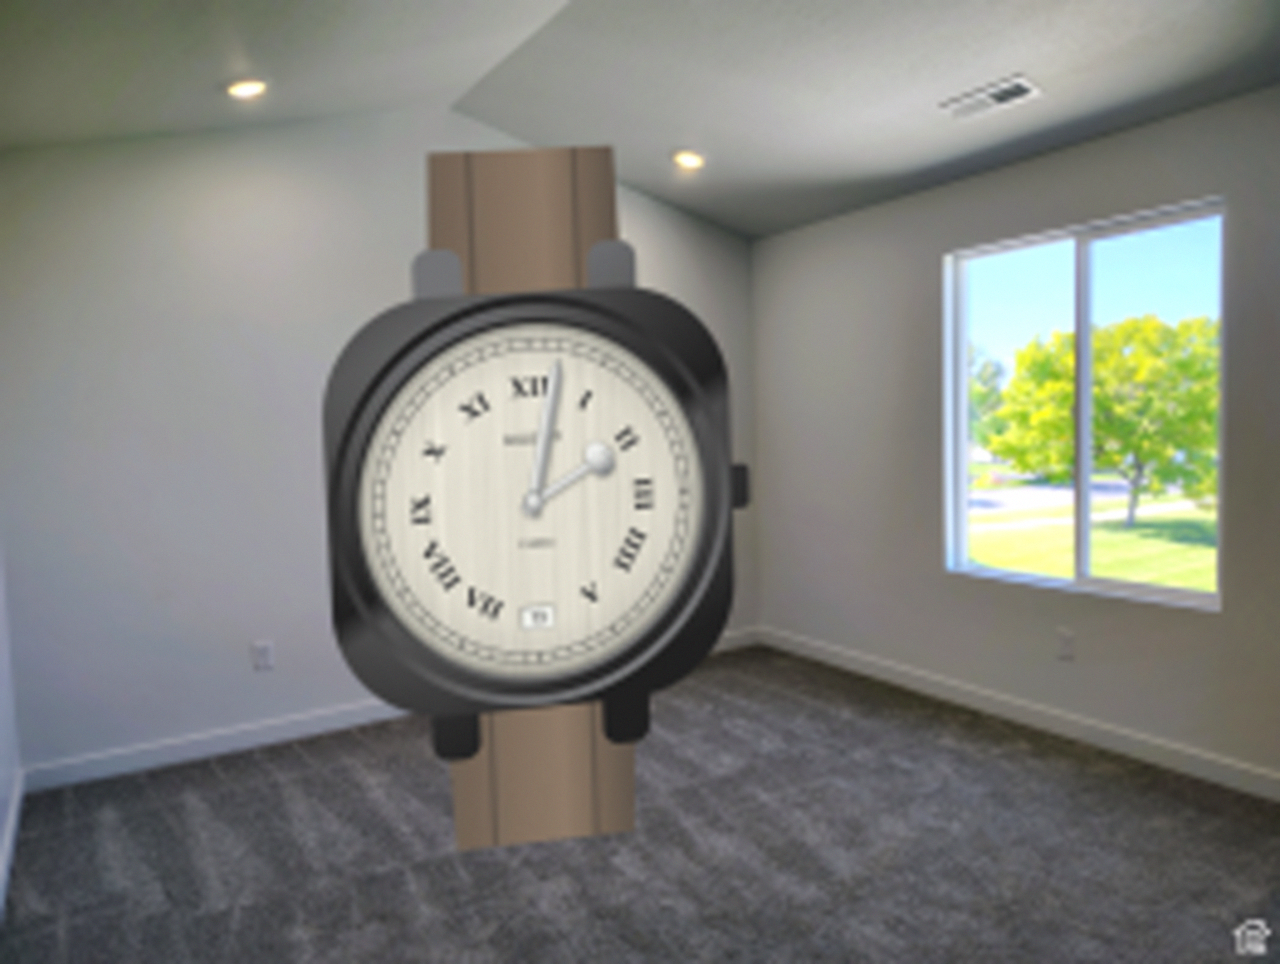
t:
2:02
